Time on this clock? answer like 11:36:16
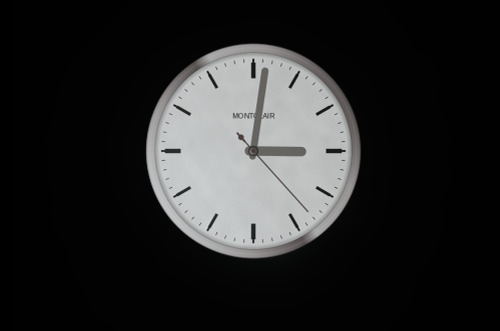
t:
3:01:23
